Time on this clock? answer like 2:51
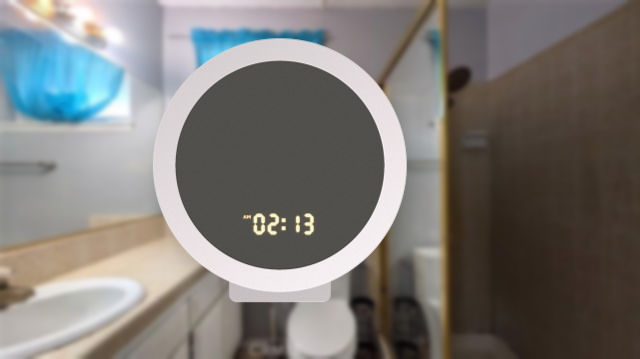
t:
2:13
